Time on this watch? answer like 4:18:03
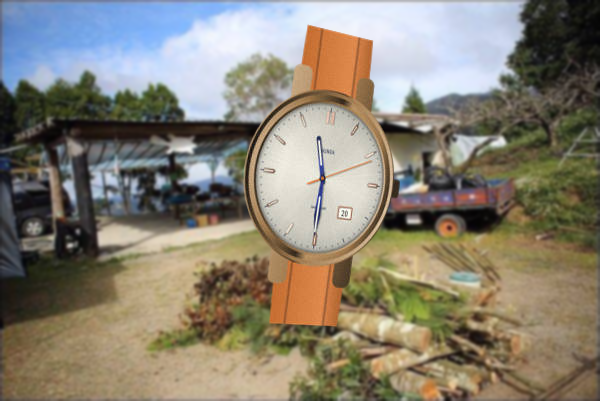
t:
11:30:11
